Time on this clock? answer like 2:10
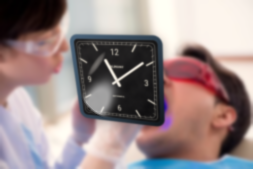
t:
11:09
